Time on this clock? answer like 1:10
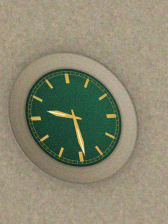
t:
9:29
